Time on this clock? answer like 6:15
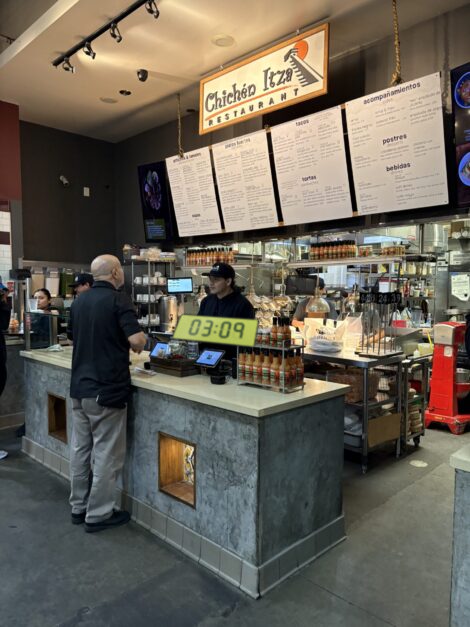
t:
3:09
